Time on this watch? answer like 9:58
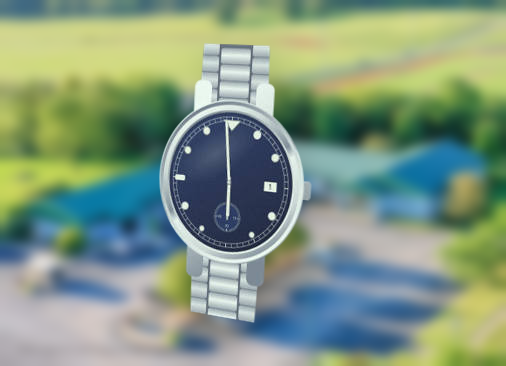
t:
5:59
